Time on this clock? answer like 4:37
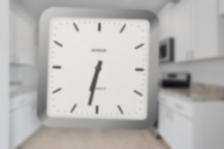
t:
6:32
